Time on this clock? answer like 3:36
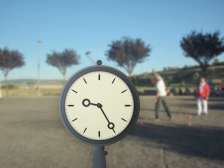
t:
9:25
